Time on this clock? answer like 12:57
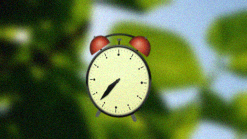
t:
7:37
